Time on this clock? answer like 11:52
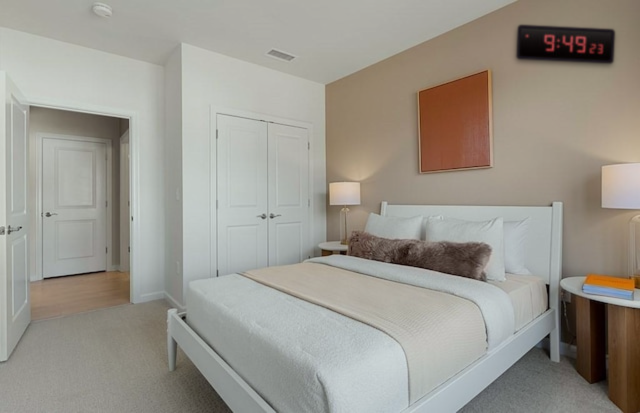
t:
9:49
